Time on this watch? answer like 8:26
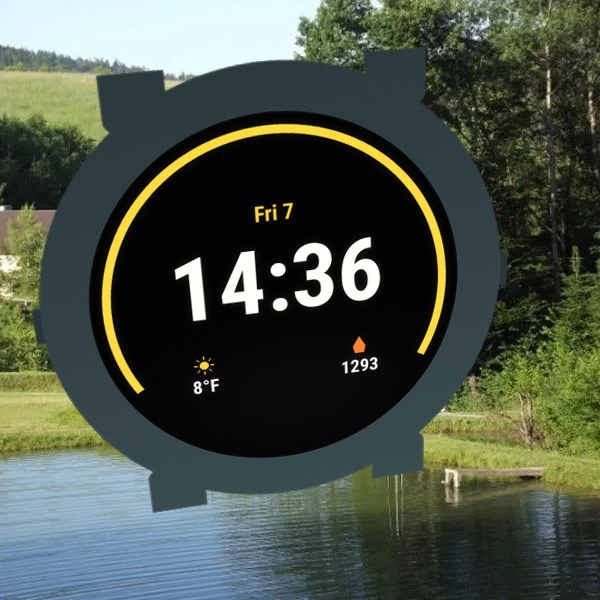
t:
14:36
